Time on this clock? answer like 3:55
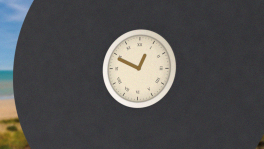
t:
12:49
